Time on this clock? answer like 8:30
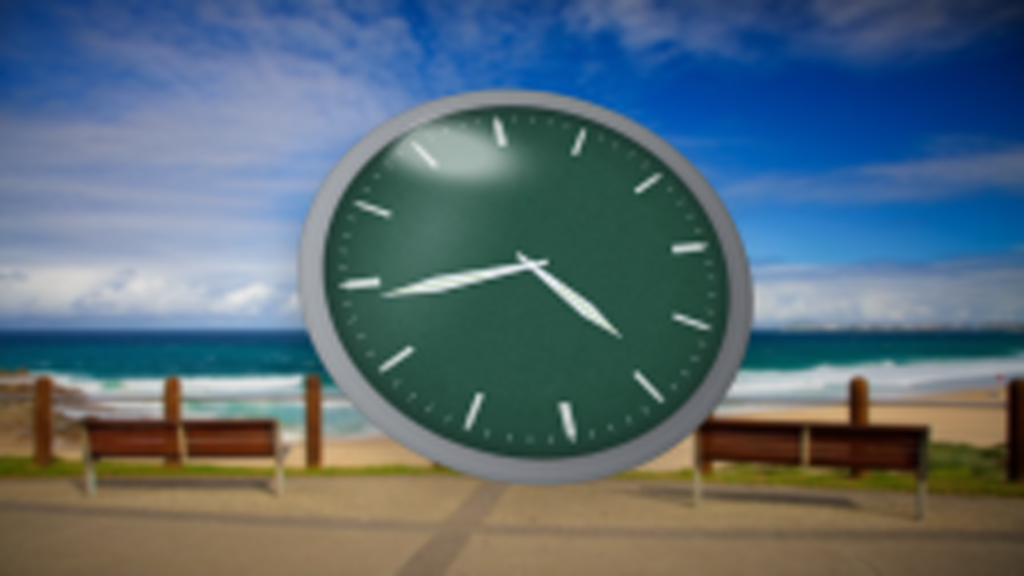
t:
4:44
